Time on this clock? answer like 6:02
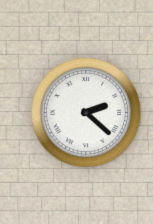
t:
2:22
